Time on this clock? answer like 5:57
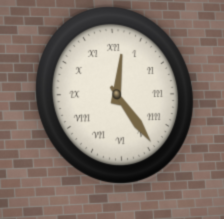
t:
12:24
